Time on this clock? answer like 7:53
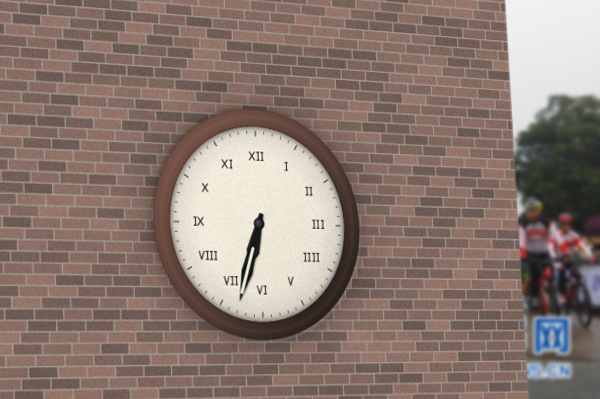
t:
6:33
